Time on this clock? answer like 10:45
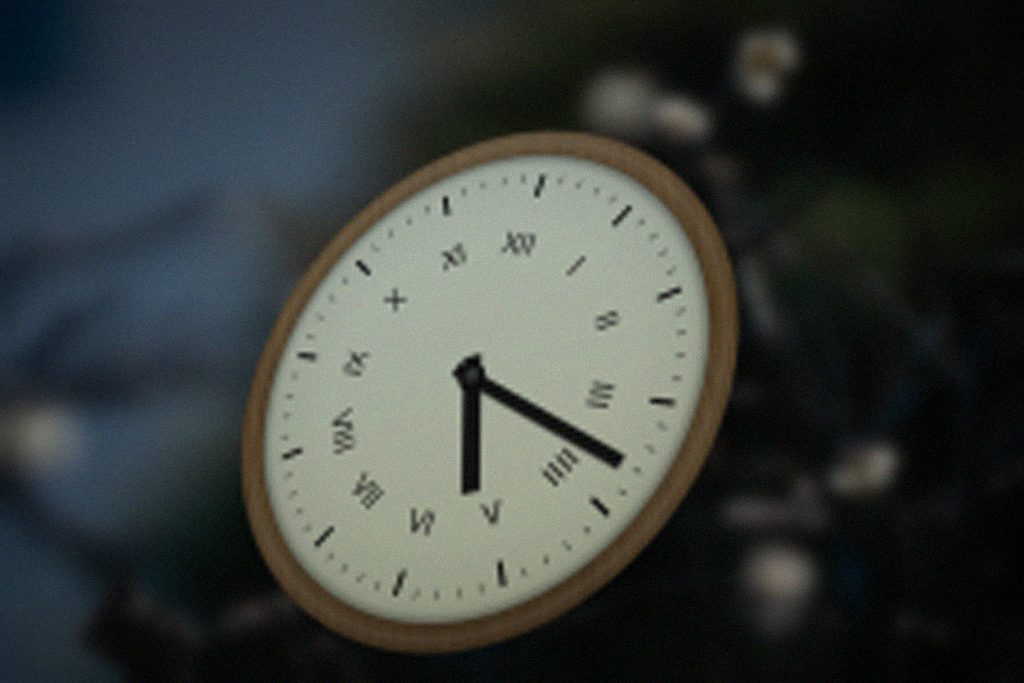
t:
5:18
